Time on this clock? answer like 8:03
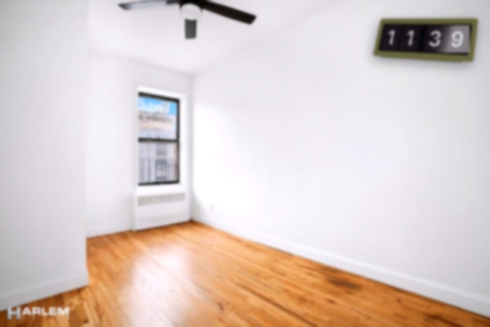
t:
11:39
